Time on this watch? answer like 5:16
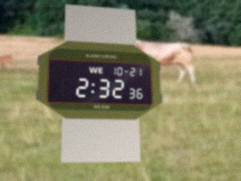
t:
2:32
